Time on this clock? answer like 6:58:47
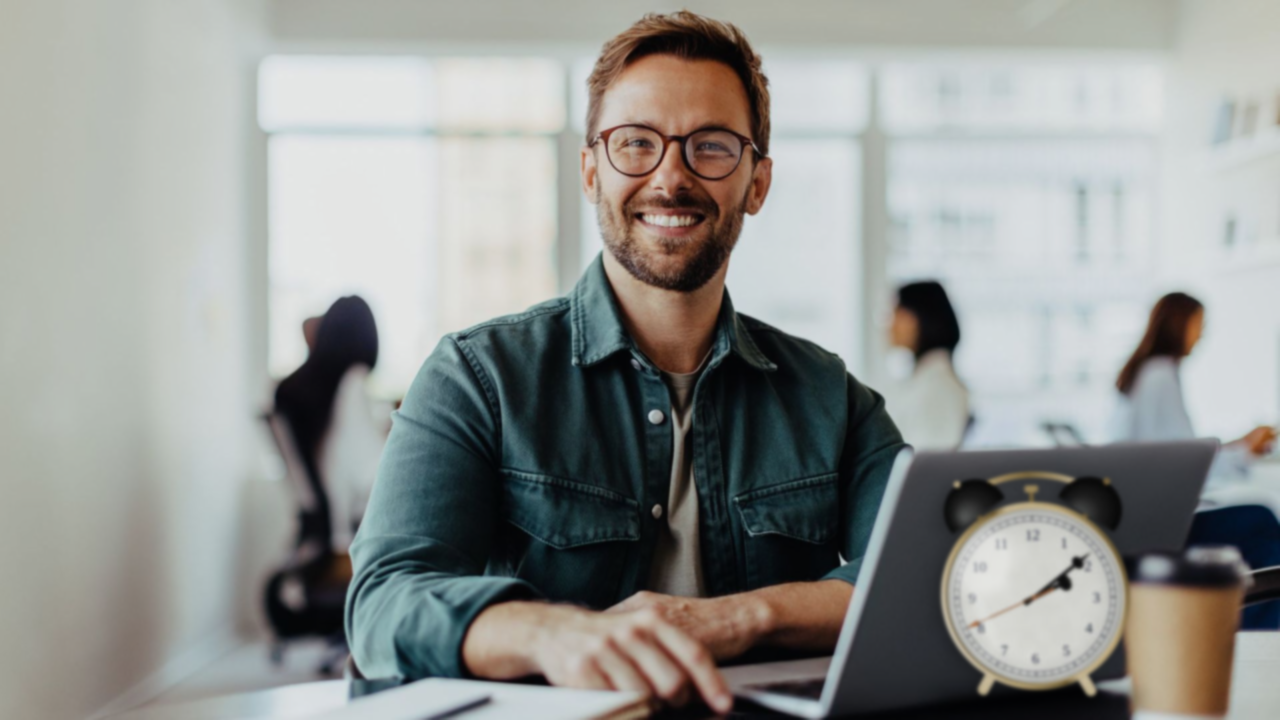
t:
2:08:41
